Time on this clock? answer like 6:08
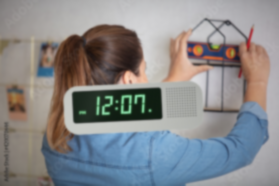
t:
12:07
